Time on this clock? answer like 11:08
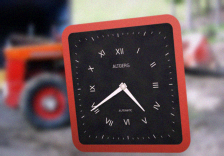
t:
4:40
